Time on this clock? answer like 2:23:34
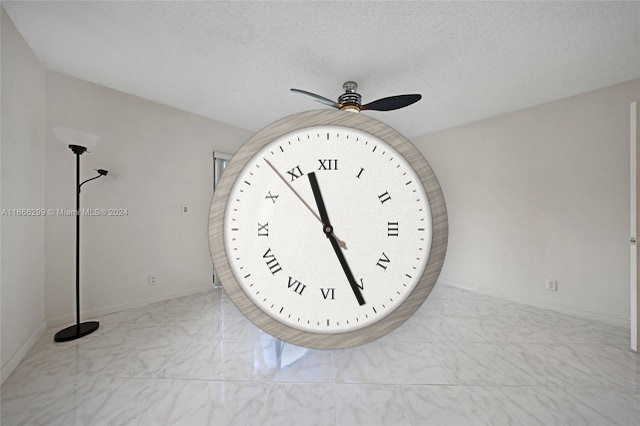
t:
11:25:53
